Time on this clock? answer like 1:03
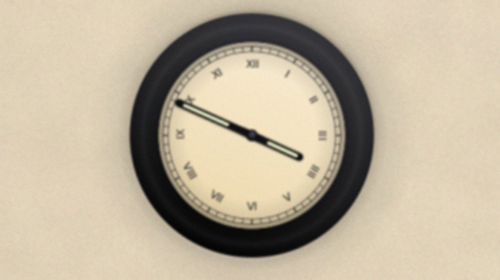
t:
3:49
